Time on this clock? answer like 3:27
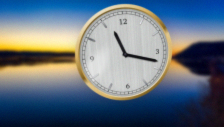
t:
11:18
